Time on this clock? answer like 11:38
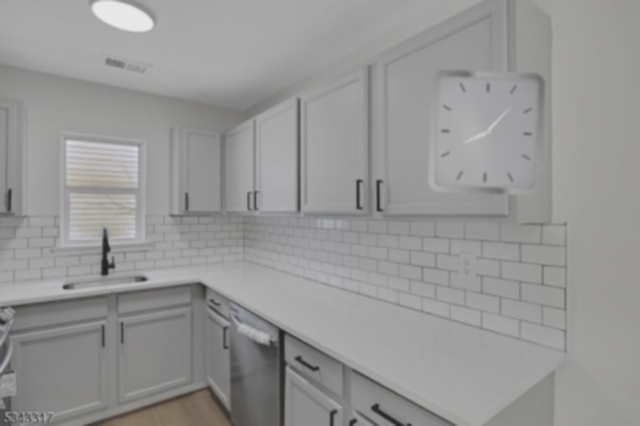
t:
8:07
